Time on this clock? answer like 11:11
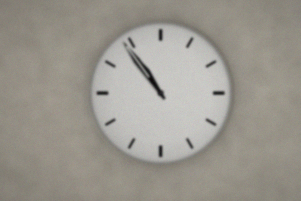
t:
10:54
